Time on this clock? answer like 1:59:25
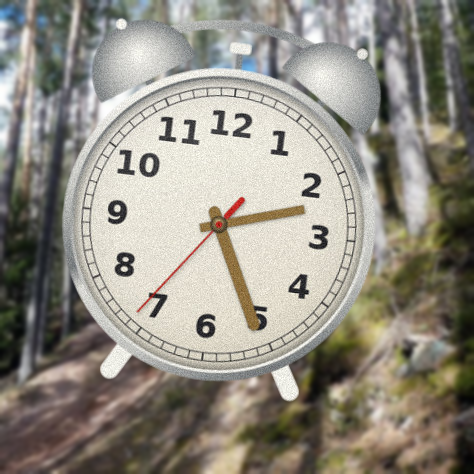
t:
2:25:36
